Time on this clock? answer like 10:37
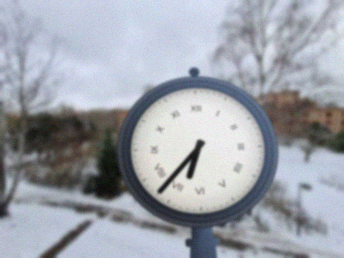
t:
6:37
